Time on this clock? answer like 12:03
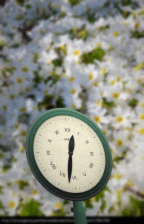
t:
12:32
